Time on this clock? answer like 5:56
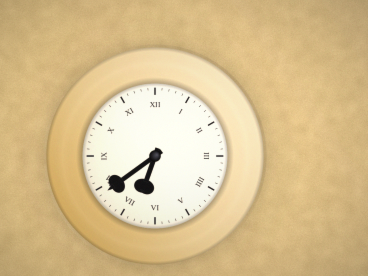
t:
6:39
